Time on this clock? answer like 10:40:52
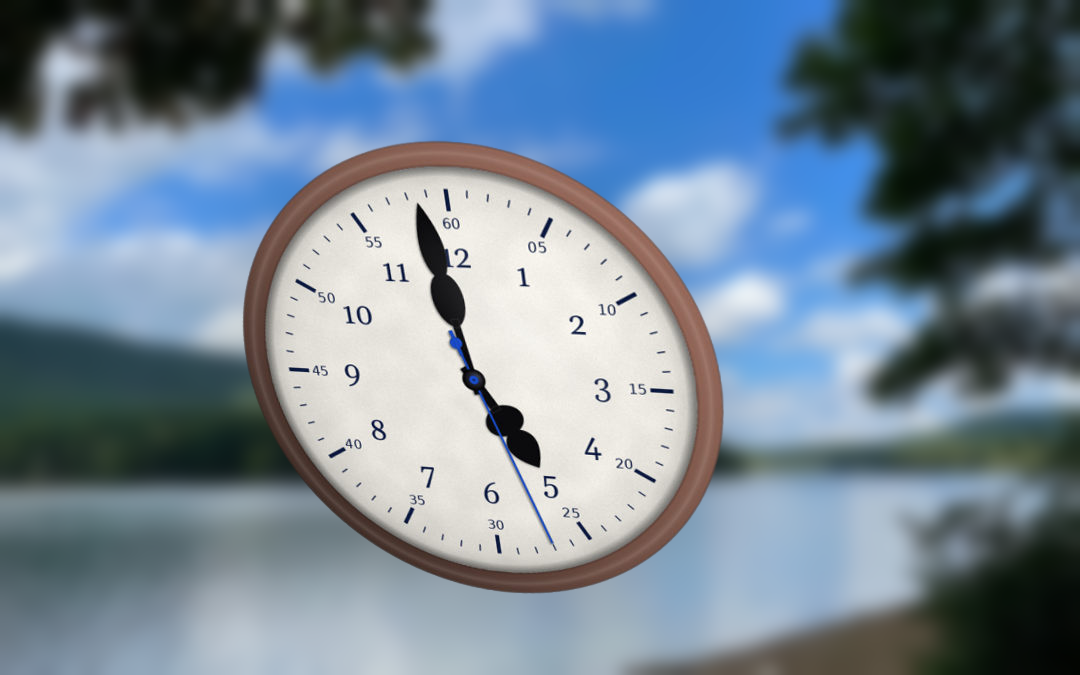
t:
4:58:27
